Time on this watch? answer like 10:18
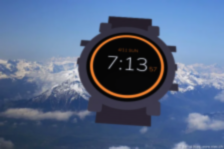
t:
7:13
